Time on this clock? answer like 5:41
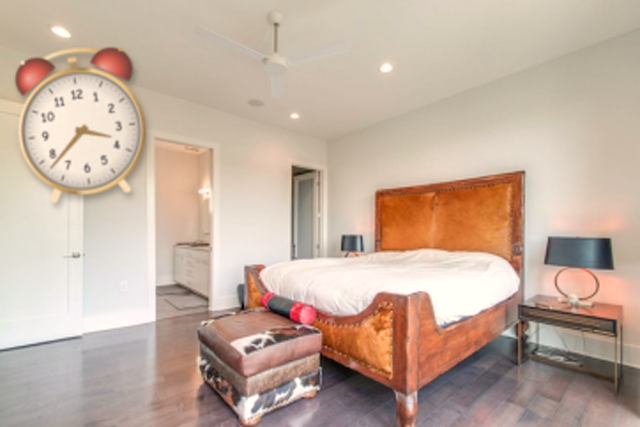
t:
3:38
